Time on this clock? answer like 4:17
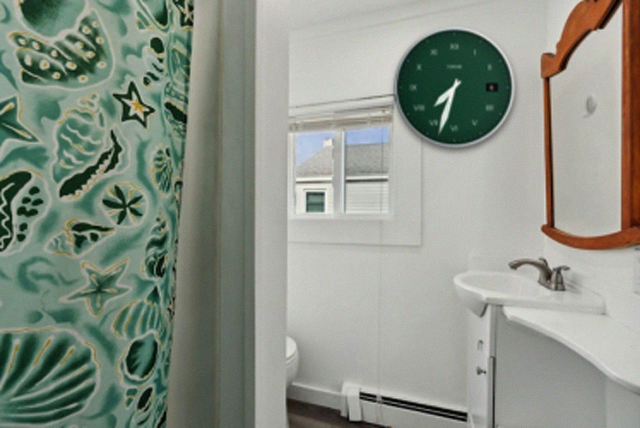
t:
7:33
